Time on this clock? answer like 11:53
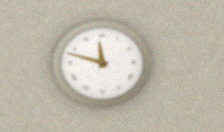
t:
11:48
